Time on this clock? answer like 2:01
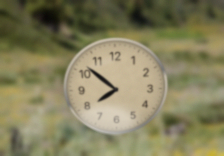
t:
7:52
